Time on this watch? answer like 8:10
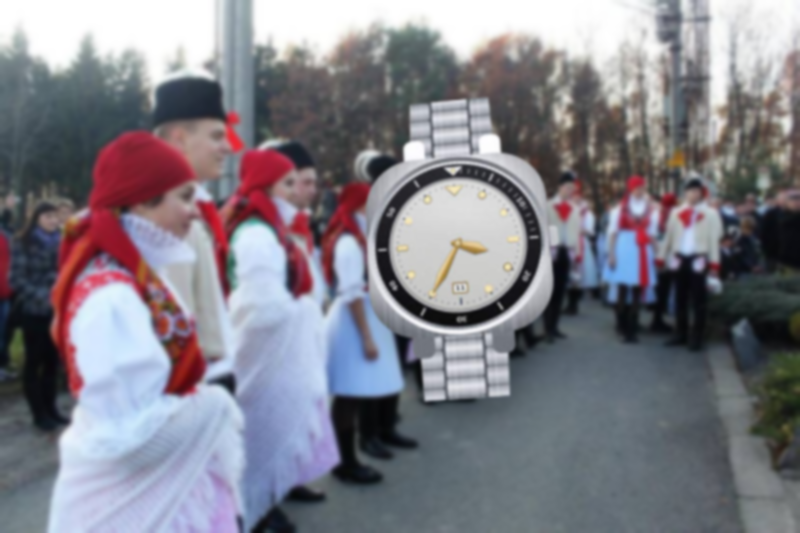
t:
3:35
